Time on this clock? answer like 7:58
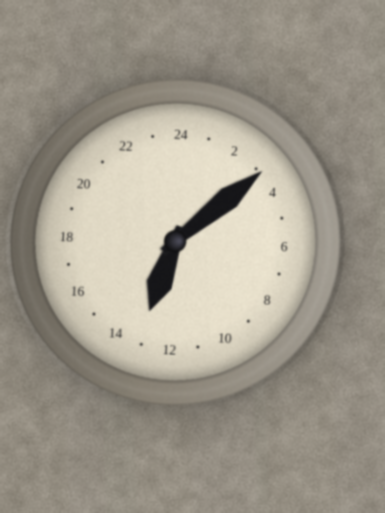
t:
13:08
